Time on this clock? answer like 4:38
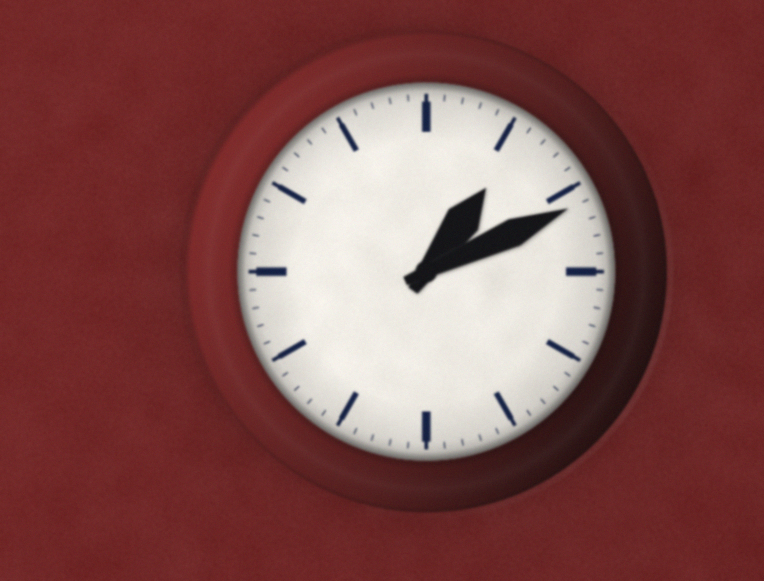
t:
1:11
